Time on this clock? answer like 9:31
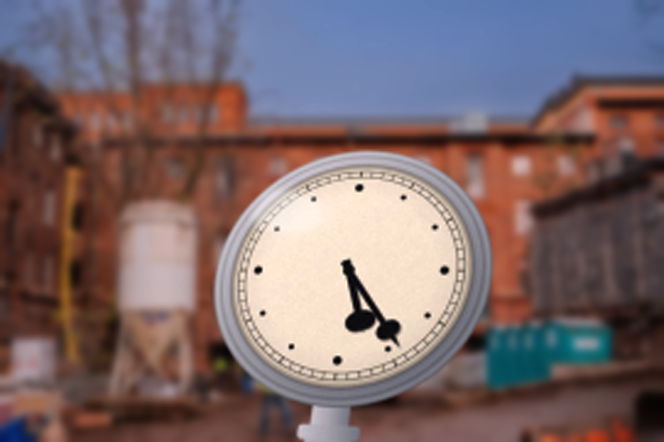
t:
5:24
